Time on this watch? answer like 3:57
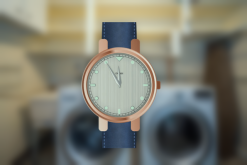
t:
11:55
